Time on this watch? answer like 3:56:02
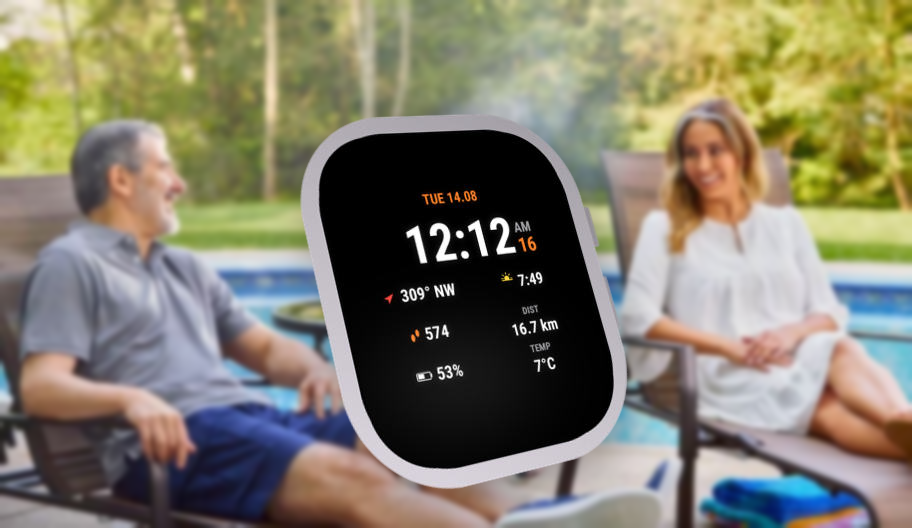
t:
12:12:16
